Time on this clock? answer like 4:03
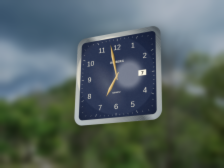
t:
6:58
